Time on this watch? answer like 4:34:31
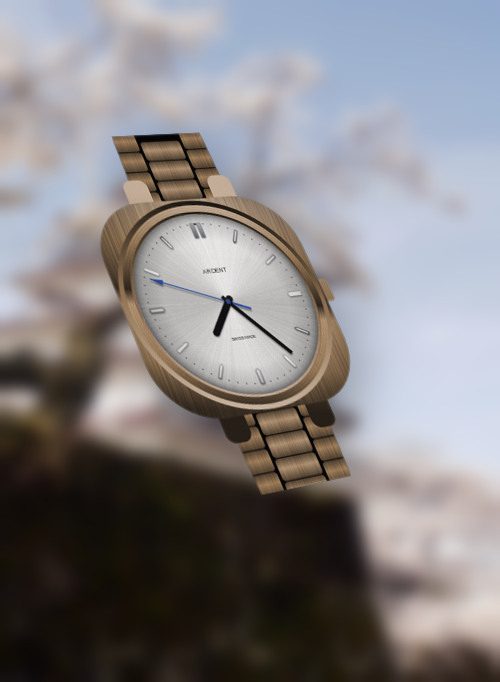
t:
7:23:49
